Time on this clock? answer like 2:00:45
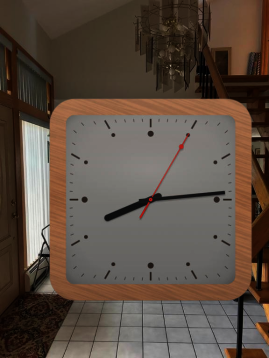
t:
8:14:05
